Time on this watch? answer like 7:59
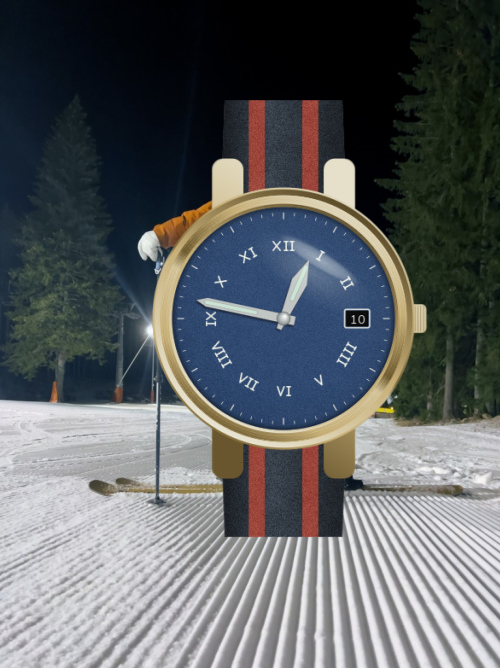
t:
12:47
